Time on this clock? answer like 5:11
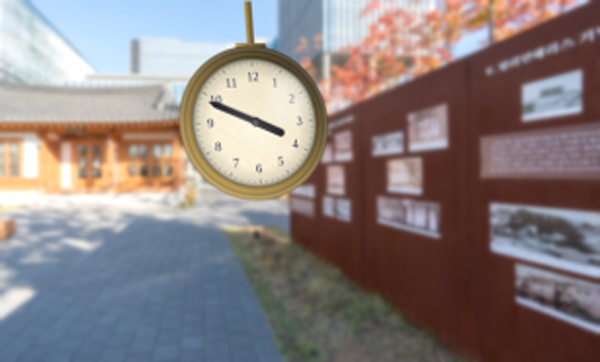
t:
3:49
